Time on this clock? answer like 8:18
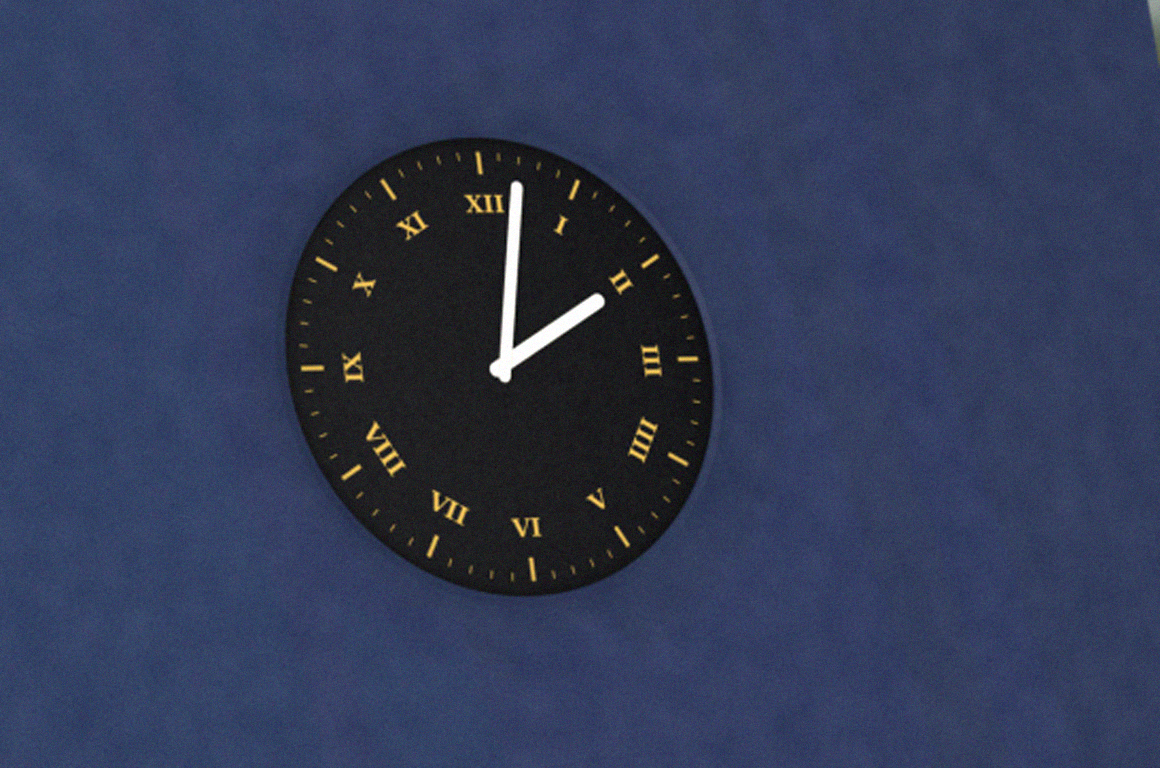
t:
2:02
